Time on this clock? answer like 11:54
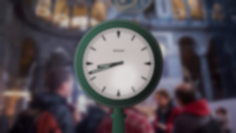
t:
8:42
